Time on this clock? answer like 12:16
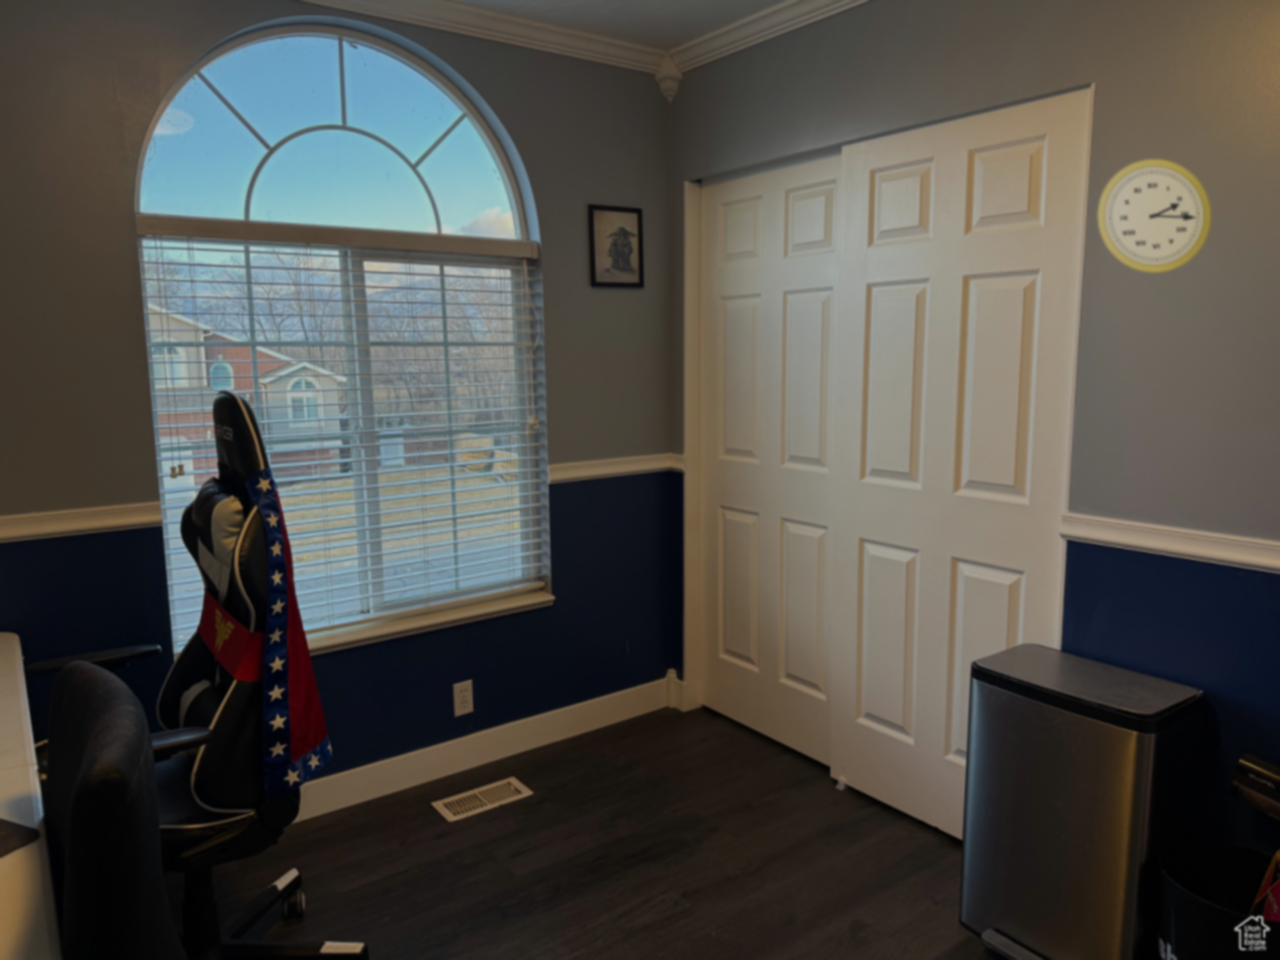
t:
2:16
